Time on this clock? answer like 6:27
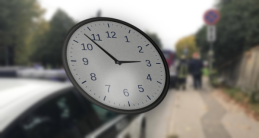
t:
2:53
